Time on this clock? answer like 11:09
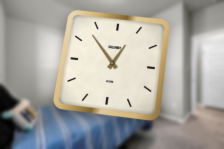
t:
12:53
